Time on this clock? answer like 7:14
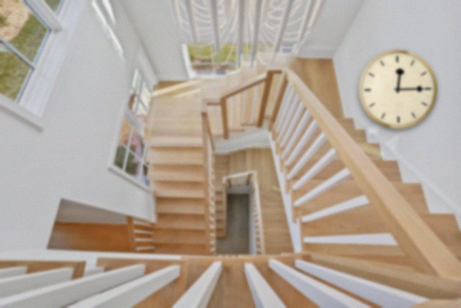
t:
12:15
